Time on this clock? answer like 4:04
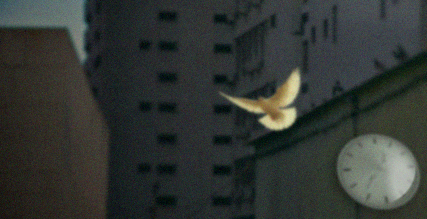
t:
12:36
